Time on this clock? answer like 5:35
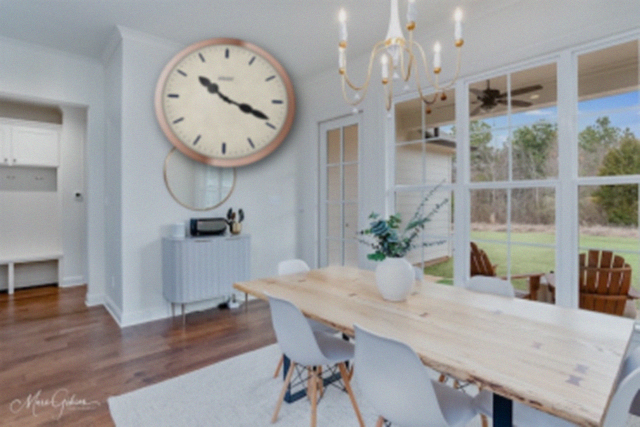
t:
10:19
